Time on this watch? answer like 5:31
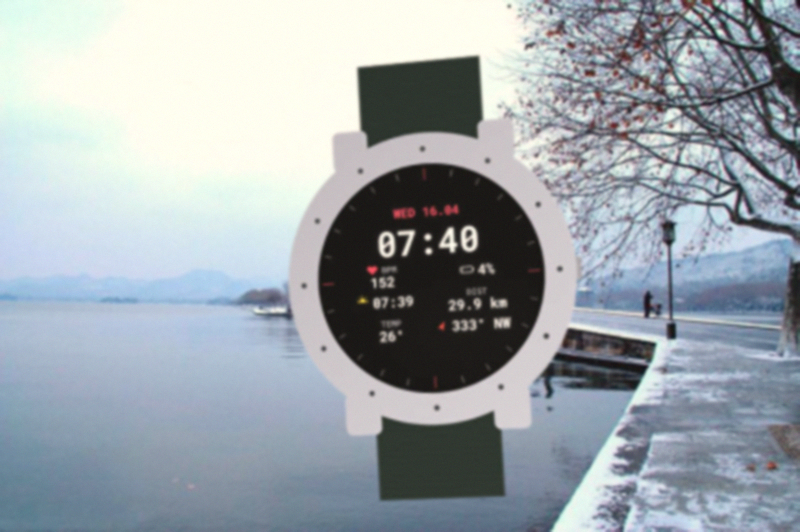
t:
7:40
